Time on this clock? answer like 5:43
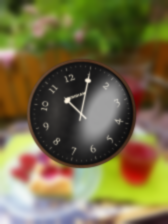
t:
11:05
